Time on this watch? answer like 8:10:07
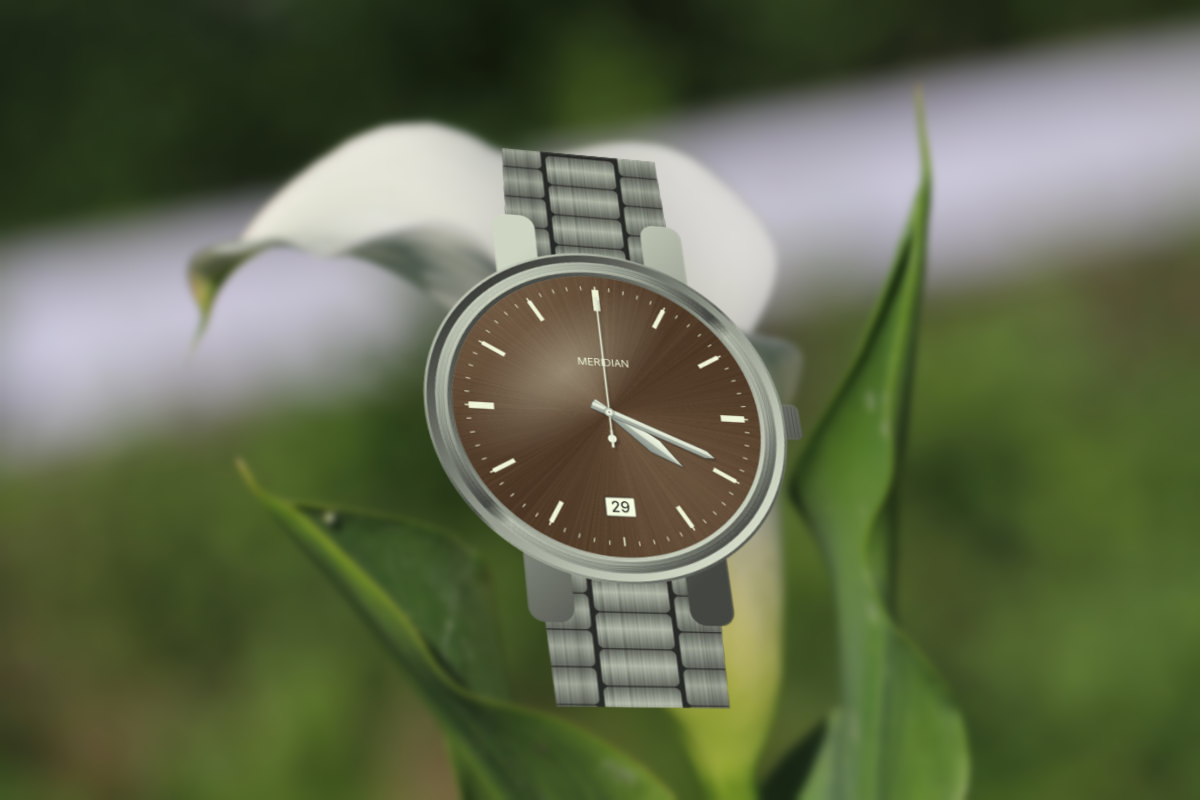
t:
4:19:00
